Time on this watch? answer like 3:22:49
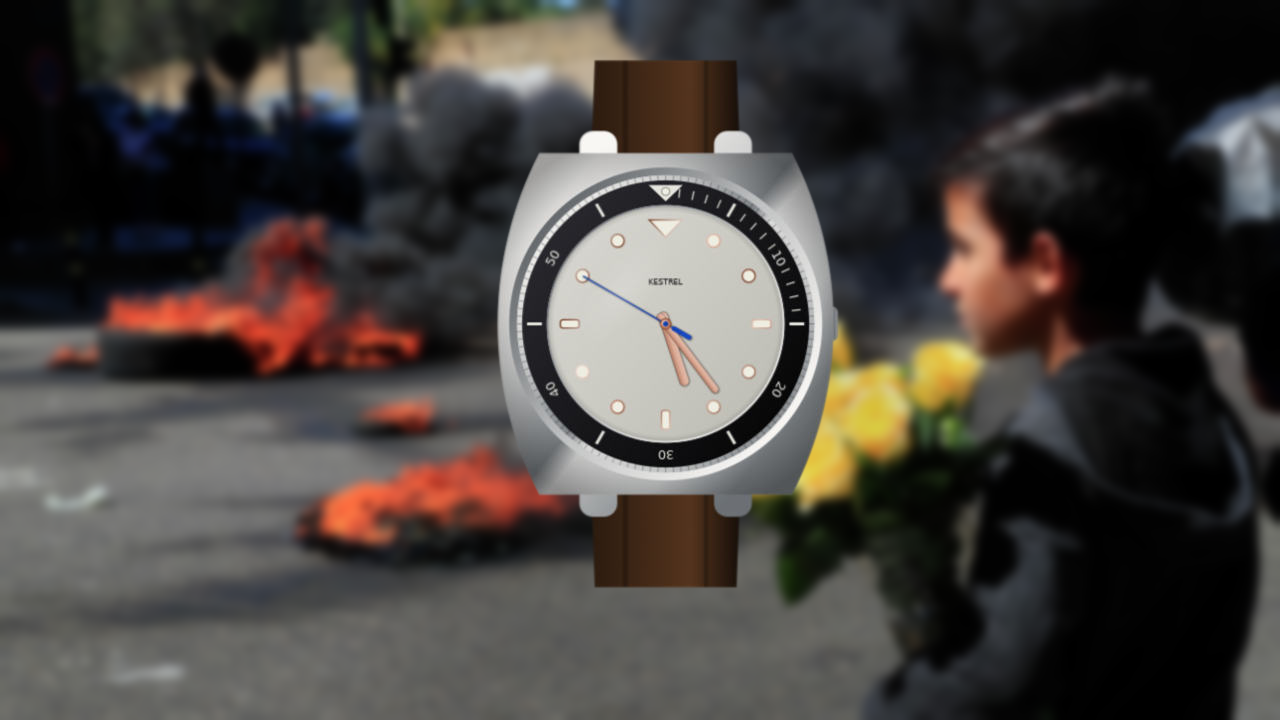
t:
5:23:50
